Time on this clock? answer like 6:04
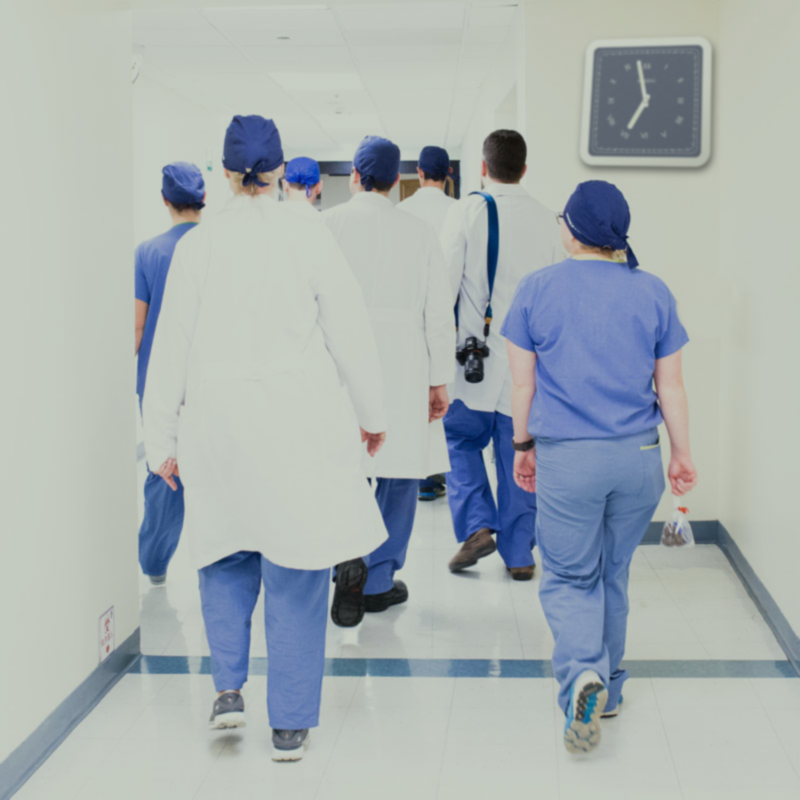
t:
6:58
